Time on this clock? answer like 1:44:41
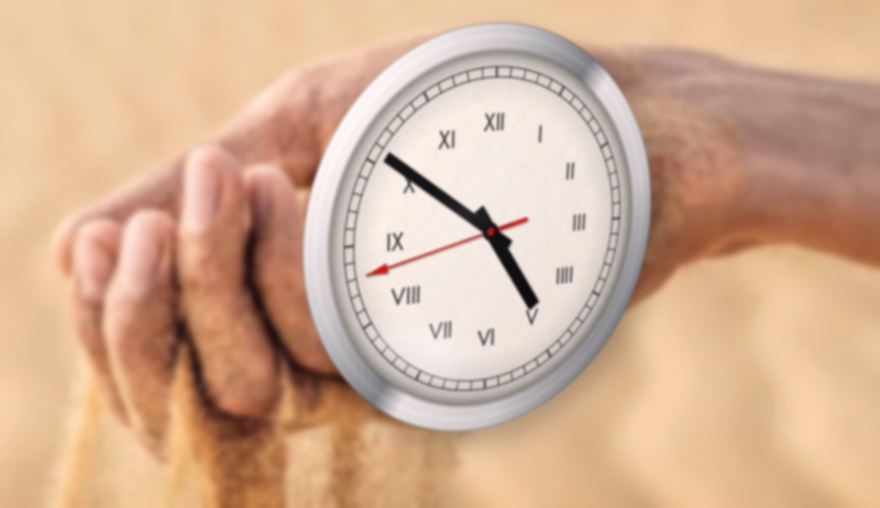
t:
4:50:43
